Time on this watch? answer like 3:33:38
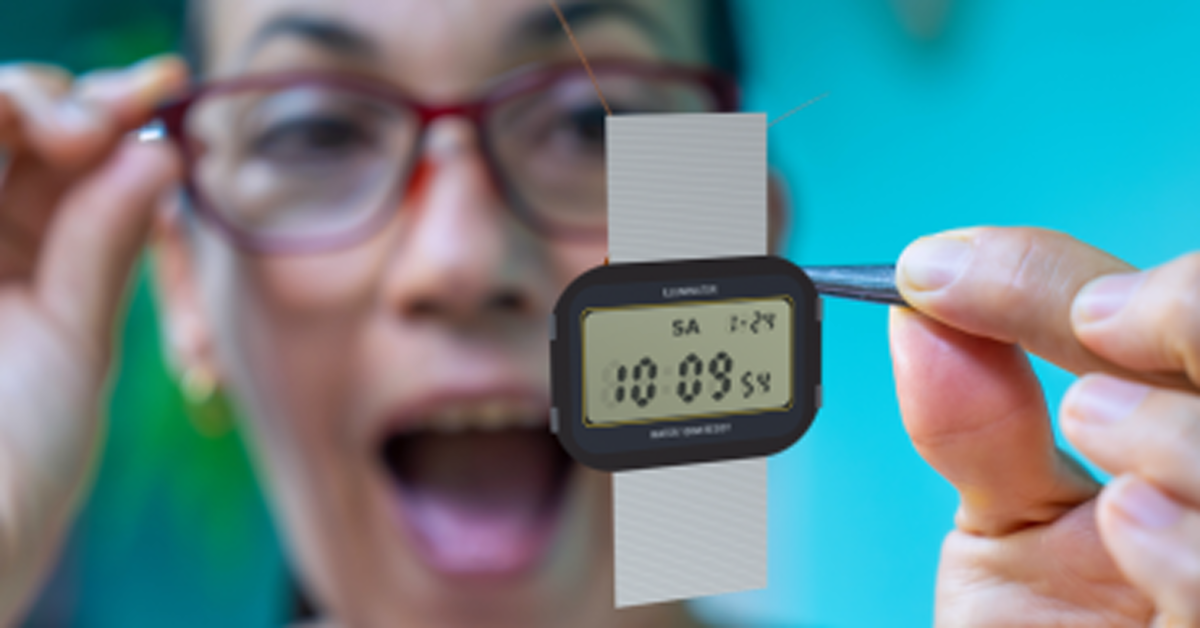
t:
10:09:54
